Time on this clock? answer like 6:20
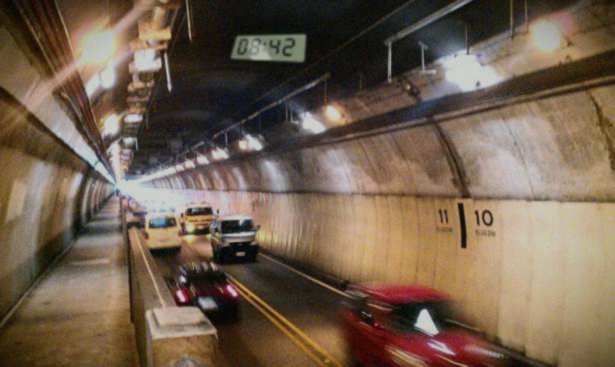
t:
8:42
